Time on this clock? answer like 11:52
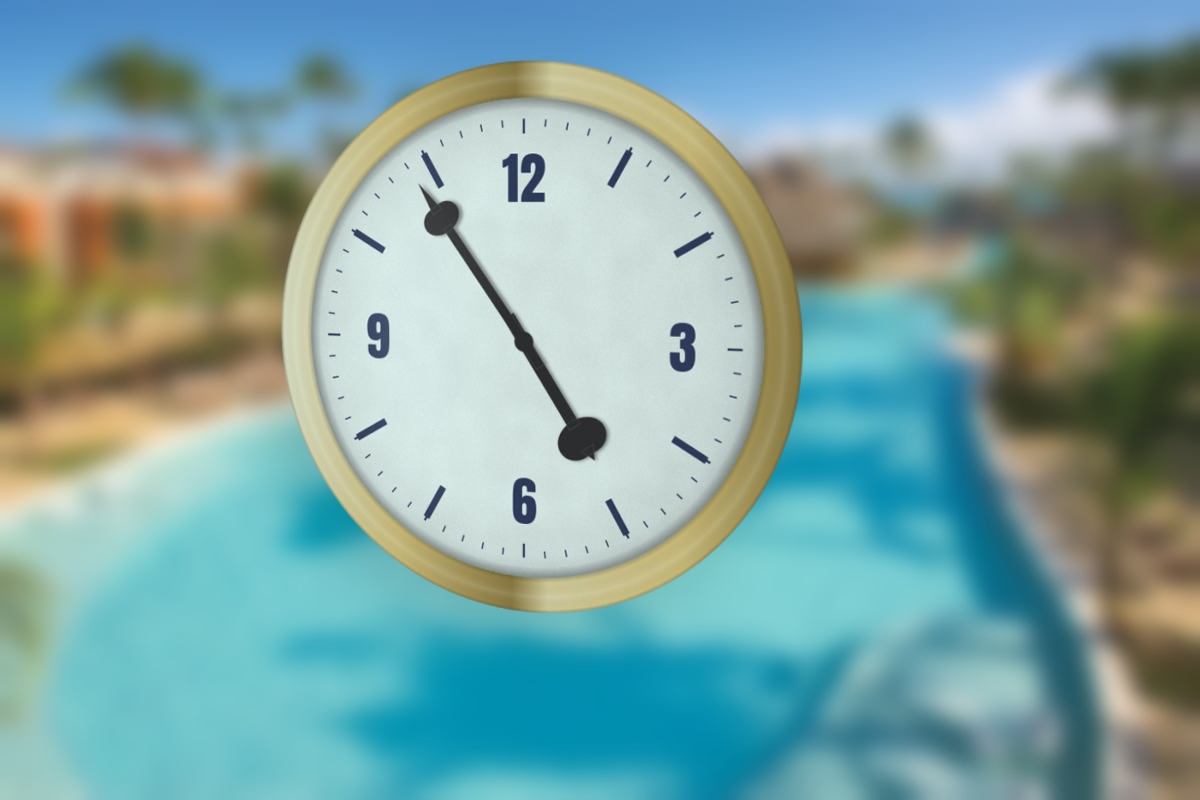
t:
4:54
